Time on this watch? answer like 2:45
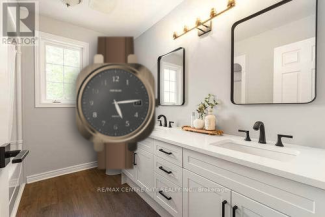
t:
5:14
